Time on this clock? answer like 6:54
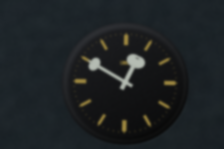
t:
12:50
